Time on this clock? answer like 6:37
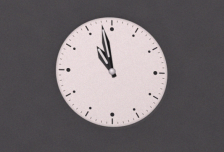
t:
10:58
